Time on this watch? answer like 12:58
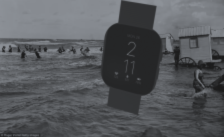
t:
2:11
